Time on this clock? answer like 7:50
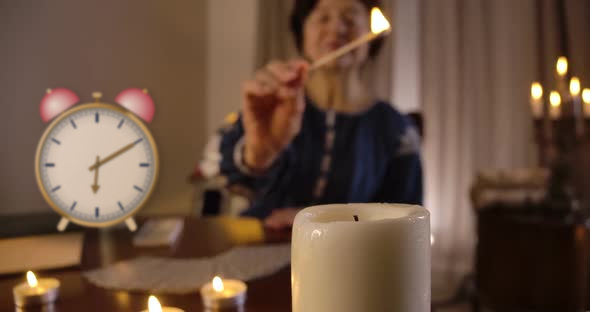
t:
6:10
